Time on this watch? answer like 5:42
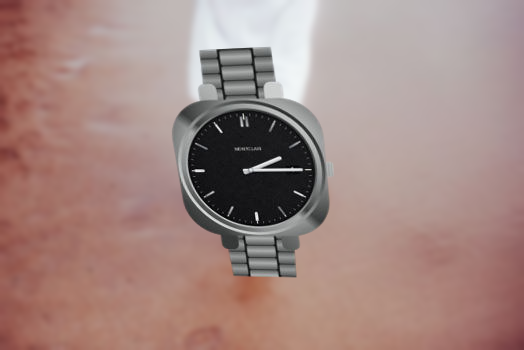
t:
2:15
